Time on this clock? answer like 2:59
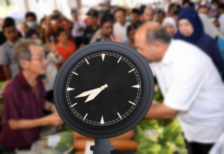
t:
7:42
